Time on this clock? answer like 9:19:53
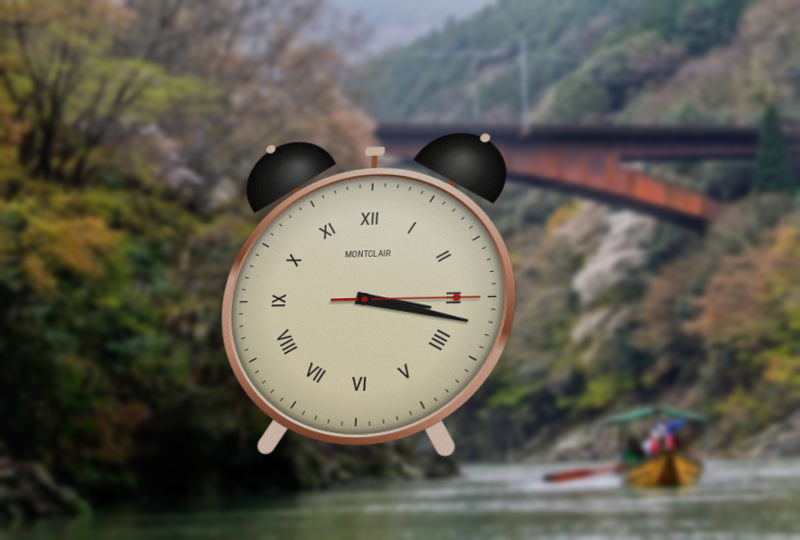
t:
3:17:15
